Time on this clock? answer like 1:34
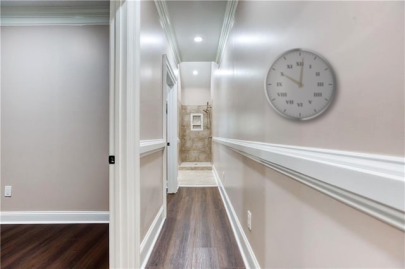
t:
10:01
